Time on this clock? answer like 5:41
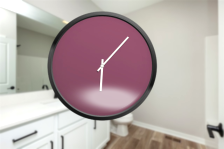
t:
6:07
